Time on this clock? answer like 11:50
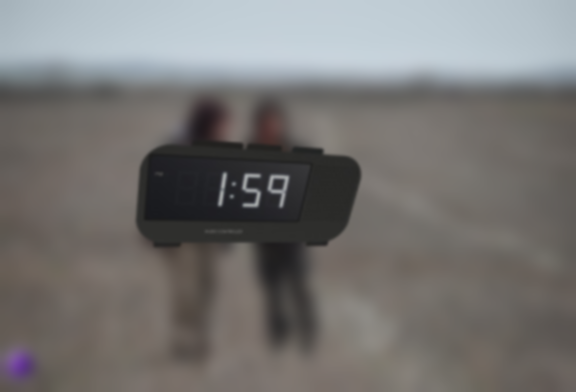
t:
1:59
